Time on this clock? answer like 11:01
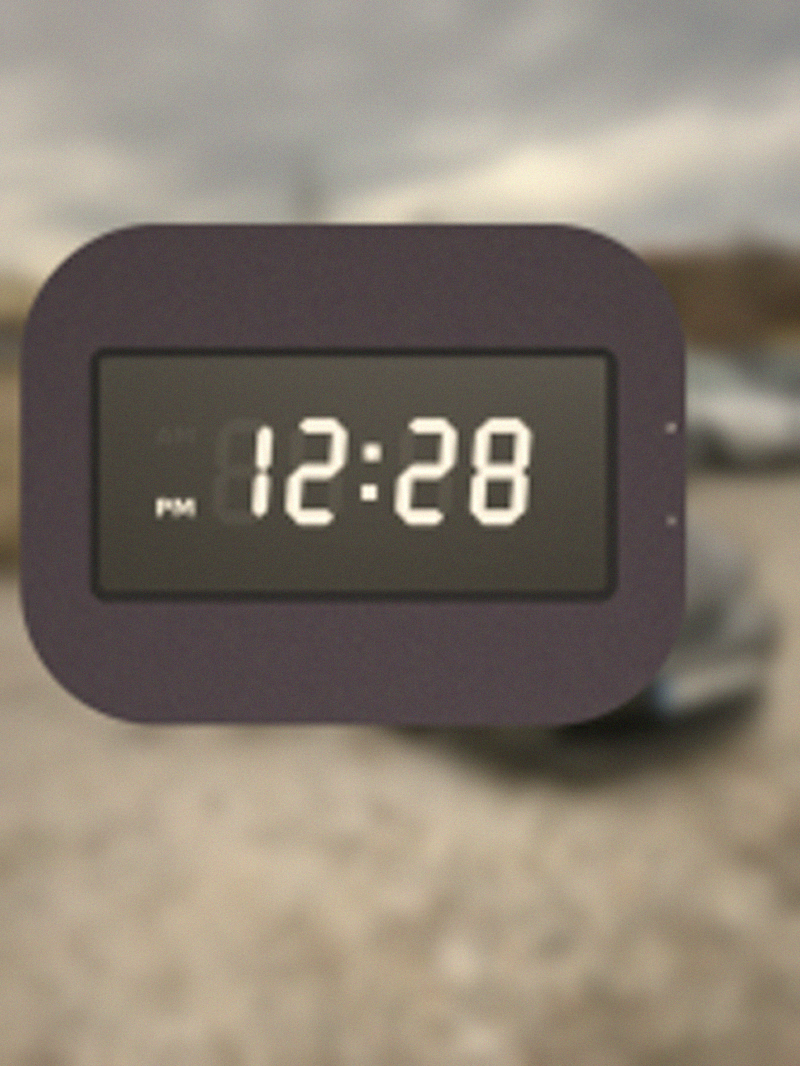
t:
12:28
